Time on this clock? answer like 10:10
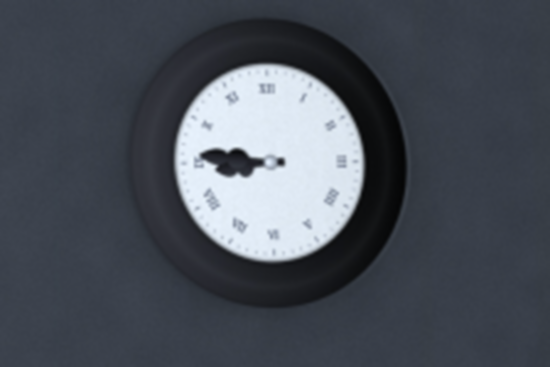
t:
8:46
